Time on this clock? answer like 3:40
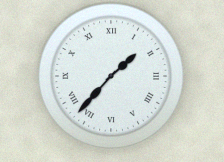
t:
1:37
